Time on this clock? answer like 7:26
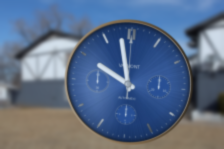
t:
9:58
